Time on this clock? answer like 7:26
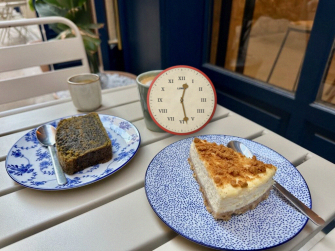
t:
12:28
